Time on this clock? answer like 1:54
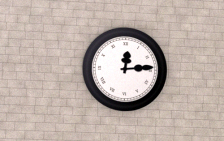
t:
12:14
